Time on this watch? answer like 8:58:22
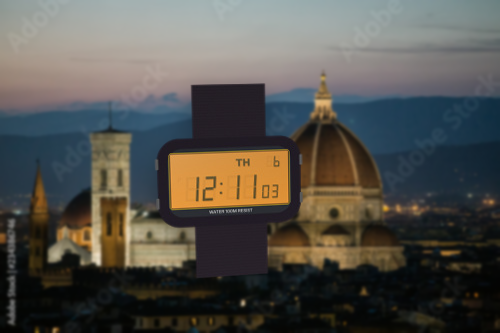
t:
12:11:03
